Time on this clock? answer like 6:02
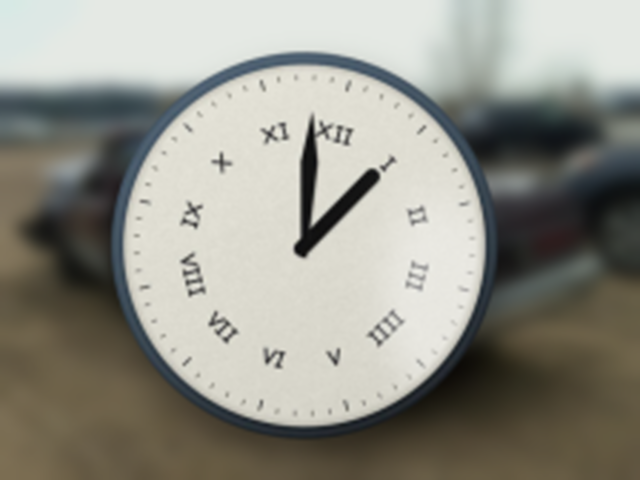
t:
12:58
